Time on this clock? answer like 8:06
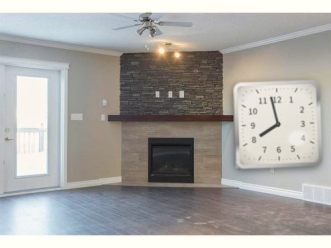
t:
7:58
